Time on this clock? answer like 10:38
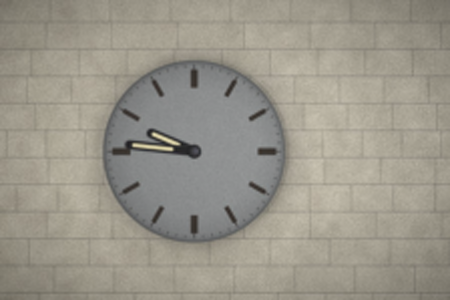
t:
9:46
